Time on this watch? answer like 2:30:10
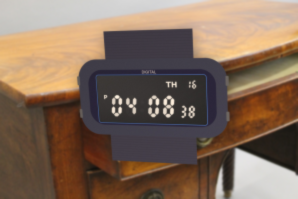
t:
4:08:38
